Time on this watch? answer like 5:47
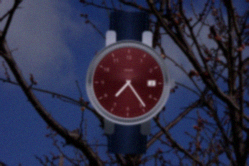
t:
7:24
